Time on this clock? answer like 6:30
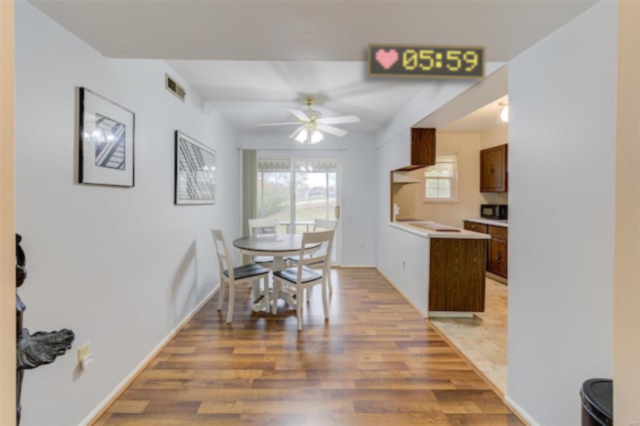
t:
5:59
